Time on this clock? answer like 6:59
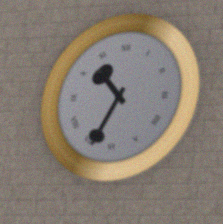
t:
10:34
